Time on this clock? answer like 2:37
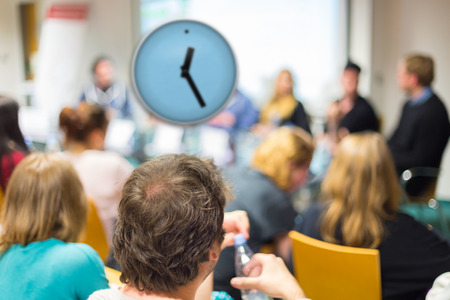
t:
12:25
